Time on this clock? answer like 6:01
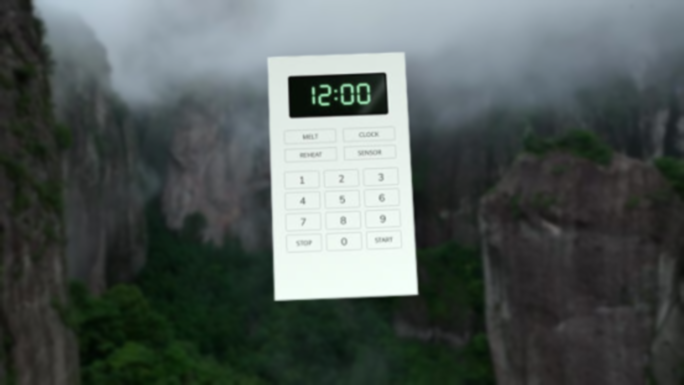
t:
12:00
